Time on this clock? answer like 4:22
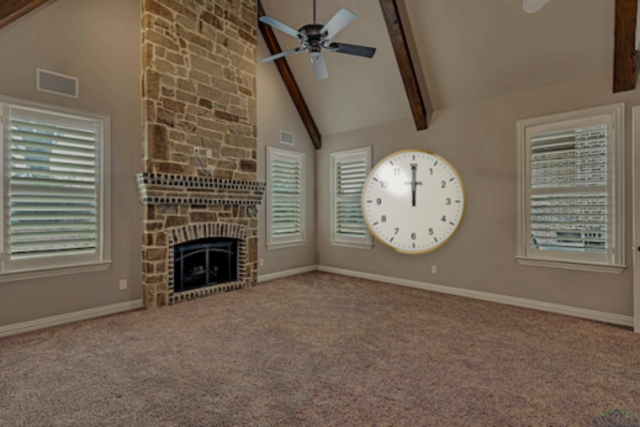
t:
12:00
